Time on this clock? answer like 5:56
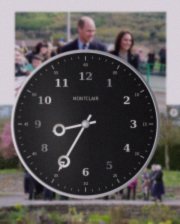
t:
8:35
